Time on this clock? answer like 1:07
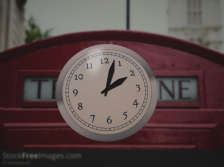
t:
2:03
